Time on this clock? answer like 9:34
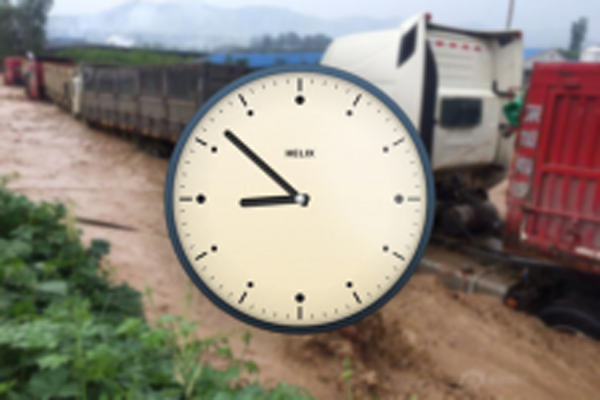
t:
8:52
